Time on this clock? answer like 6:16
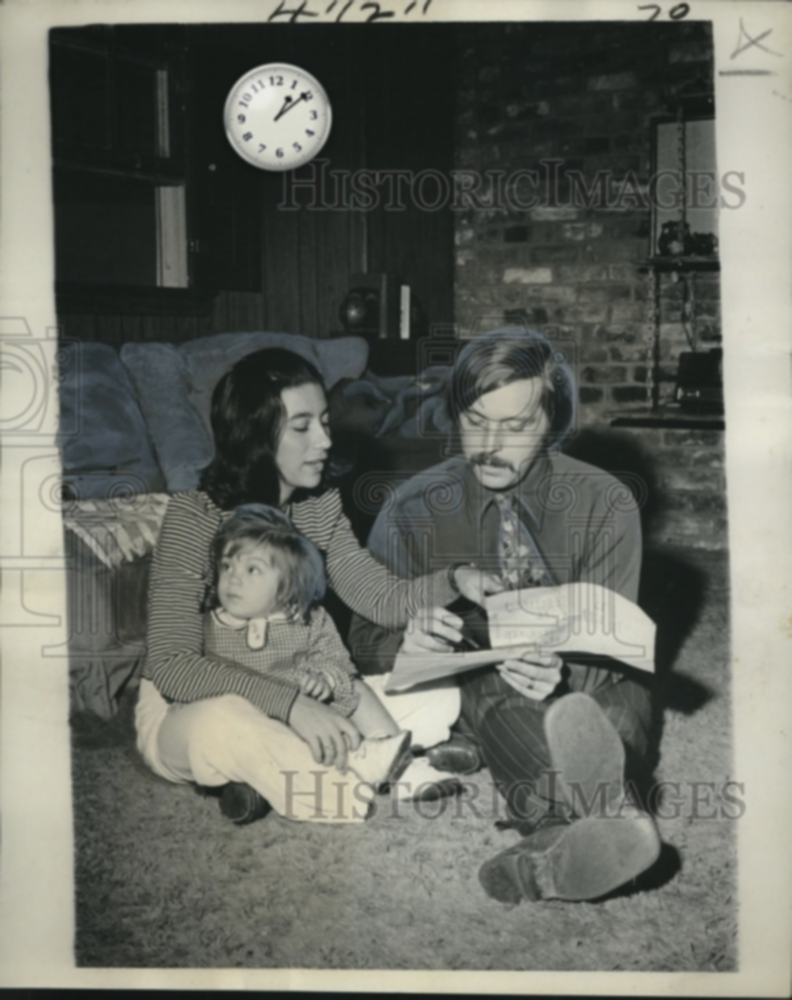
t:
1:09
